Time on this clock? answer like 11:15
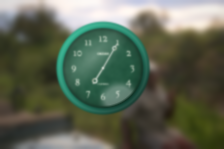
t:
7:05
